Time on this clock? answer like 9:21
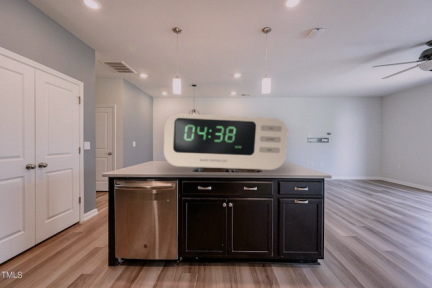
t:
4:38
